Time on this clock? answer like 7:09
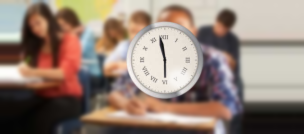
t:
5:58
